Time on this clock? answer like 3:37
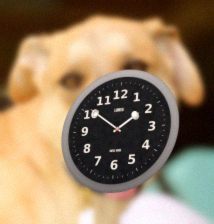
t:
1:51
